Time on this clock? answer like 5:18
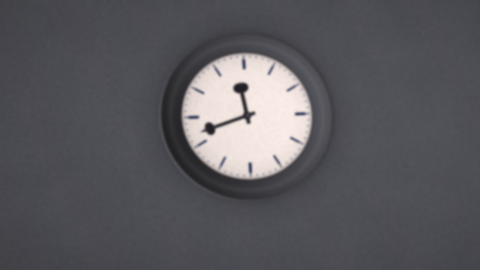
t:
11:42
